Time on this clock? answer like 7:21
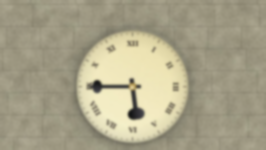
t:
5:45
